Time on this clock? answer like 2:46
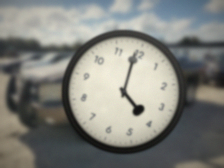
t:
3:59
